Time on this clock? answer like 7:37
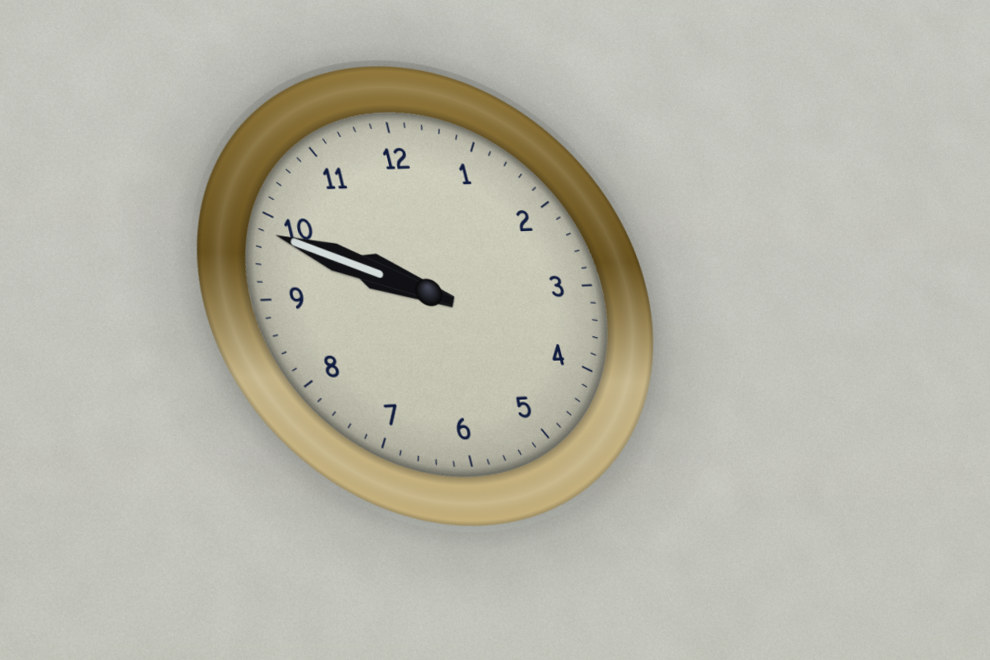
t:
9:49
